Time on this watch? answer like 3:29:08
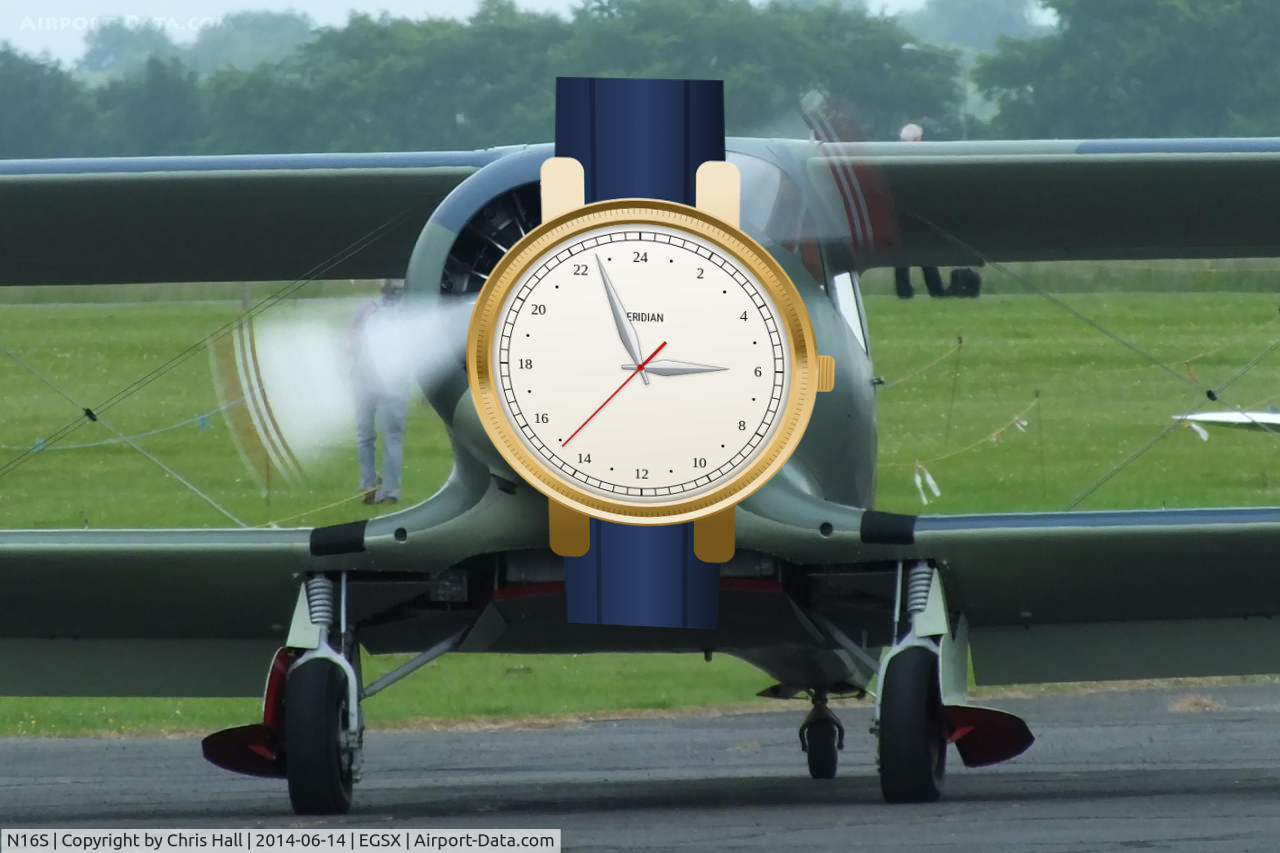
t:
5:56:37
